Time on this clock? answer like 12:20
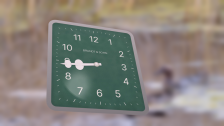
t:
8:44
